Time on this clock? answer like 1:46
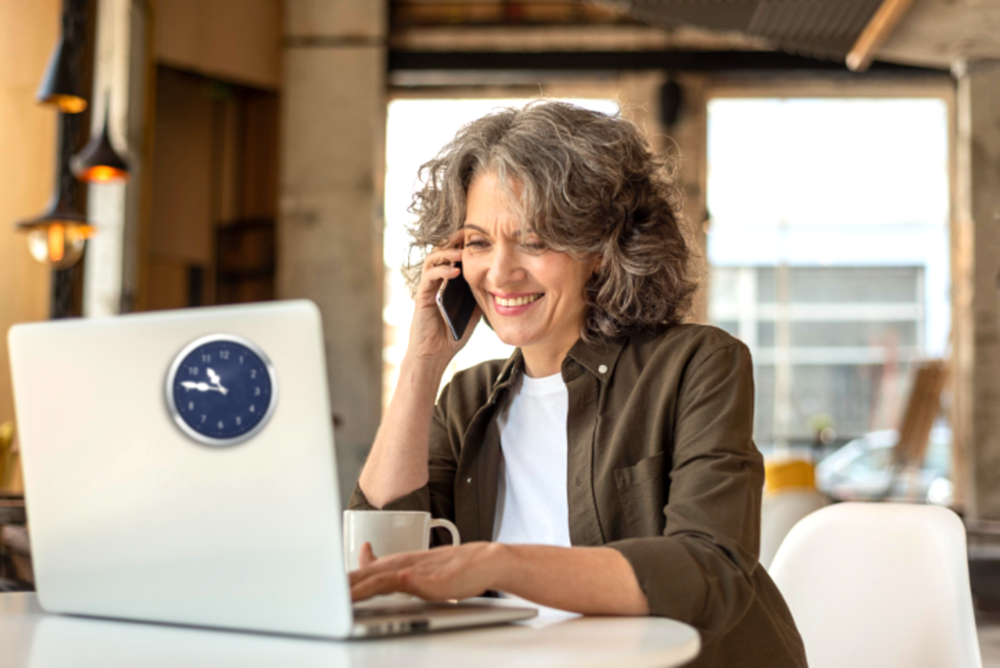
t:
10:46
